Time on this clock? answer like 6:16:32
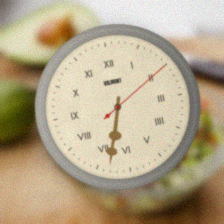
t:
6:33:10
